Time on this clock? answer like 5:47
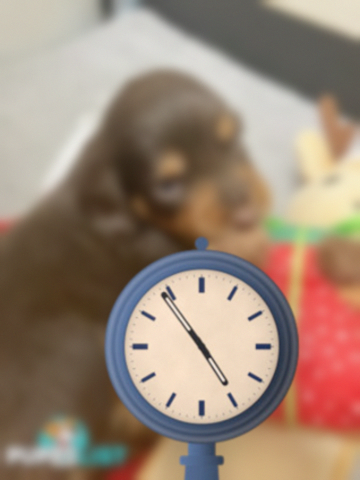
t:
4:54
